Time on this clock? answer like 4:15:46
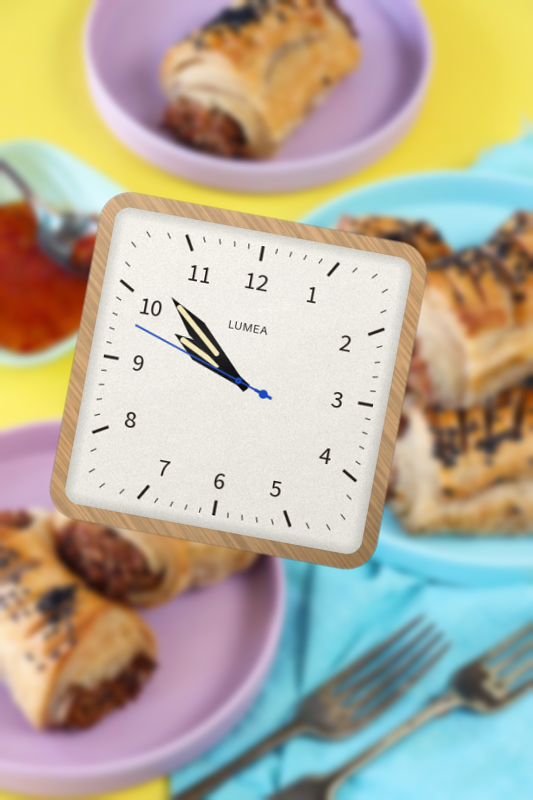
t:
9:51:48
